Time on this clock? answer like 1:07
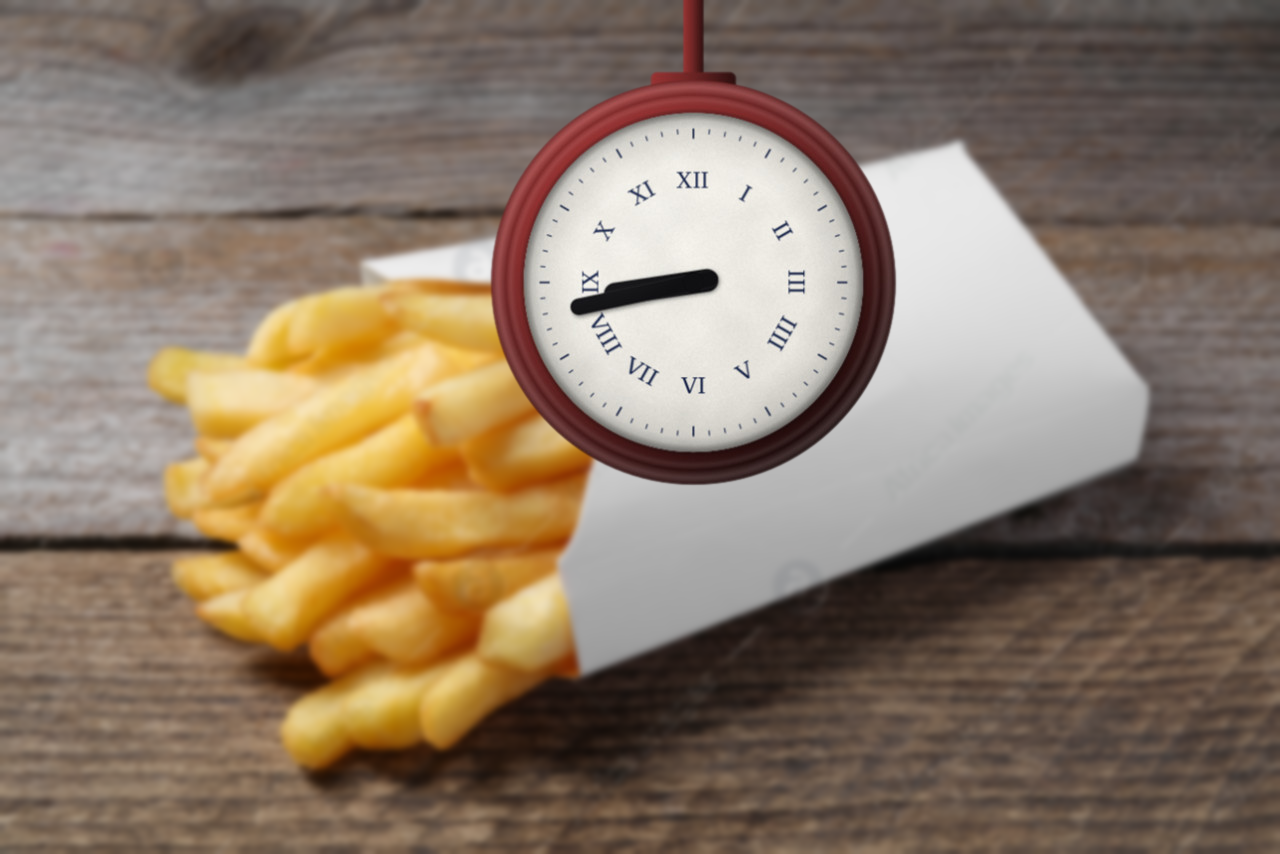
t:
8:43
